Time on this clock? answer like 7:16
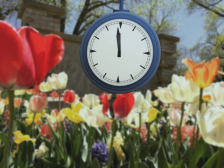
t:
11:59
